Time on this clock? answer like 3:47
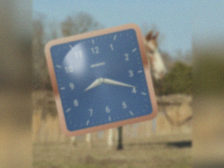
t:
8:19
